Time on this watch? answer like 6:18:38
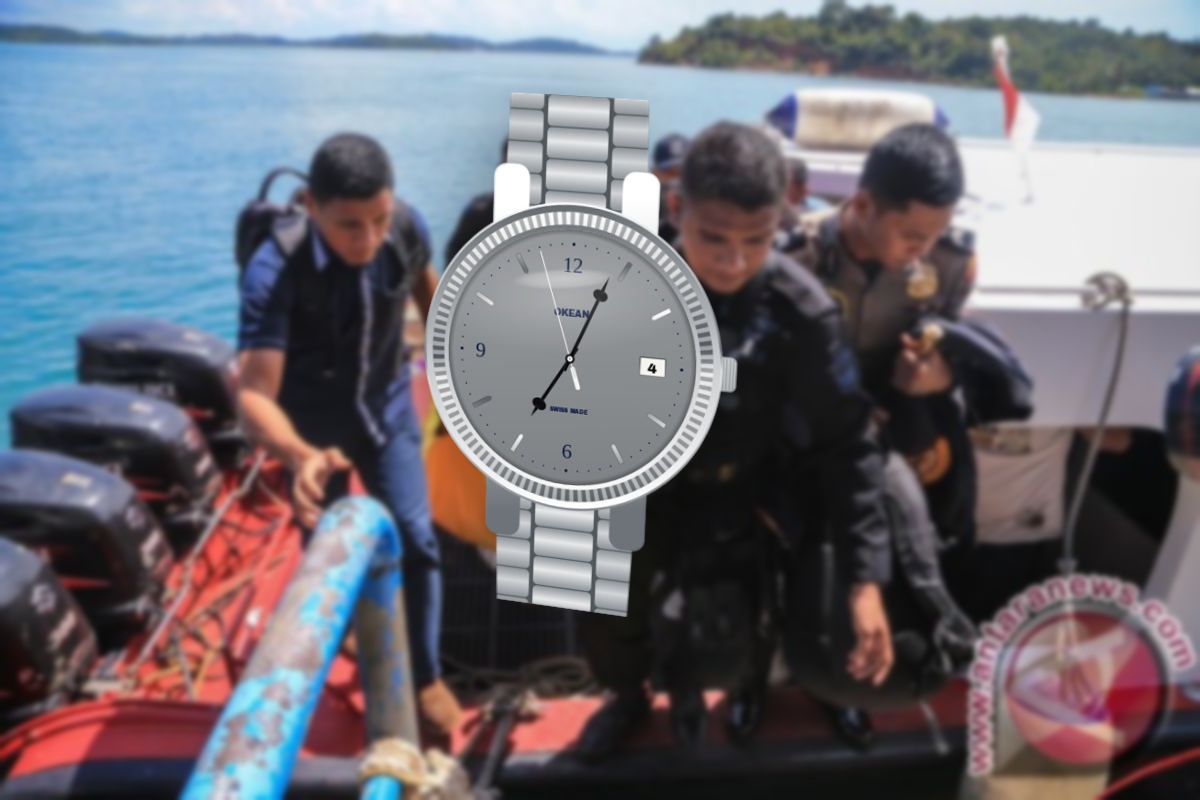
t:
7:03:57
